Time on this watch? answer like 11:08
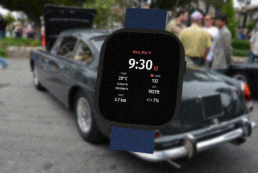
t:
9:30
